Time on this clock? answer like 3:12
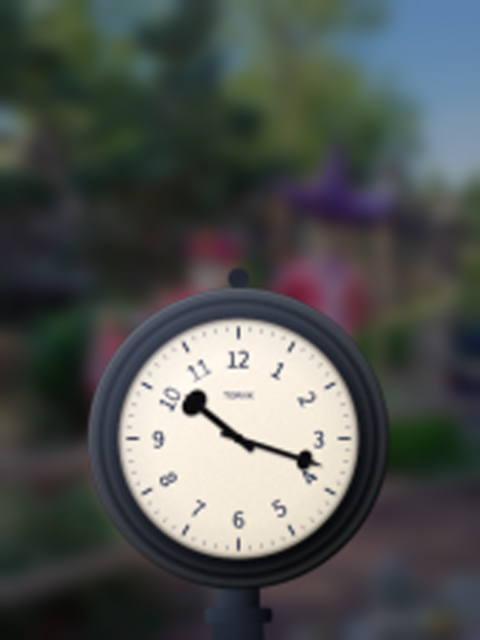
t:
10:18
